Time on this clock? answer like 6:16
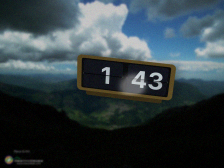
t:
1:43
